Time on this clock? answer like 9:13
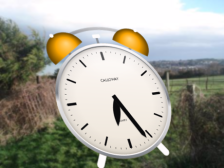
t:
6:26
